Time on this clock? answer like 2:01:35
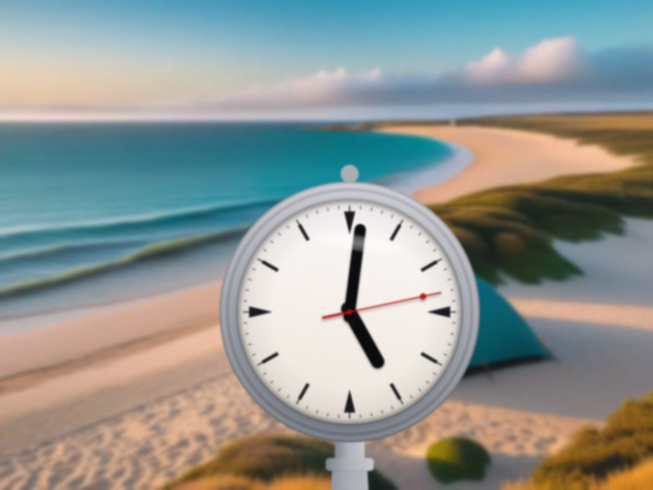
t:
5:01:13
